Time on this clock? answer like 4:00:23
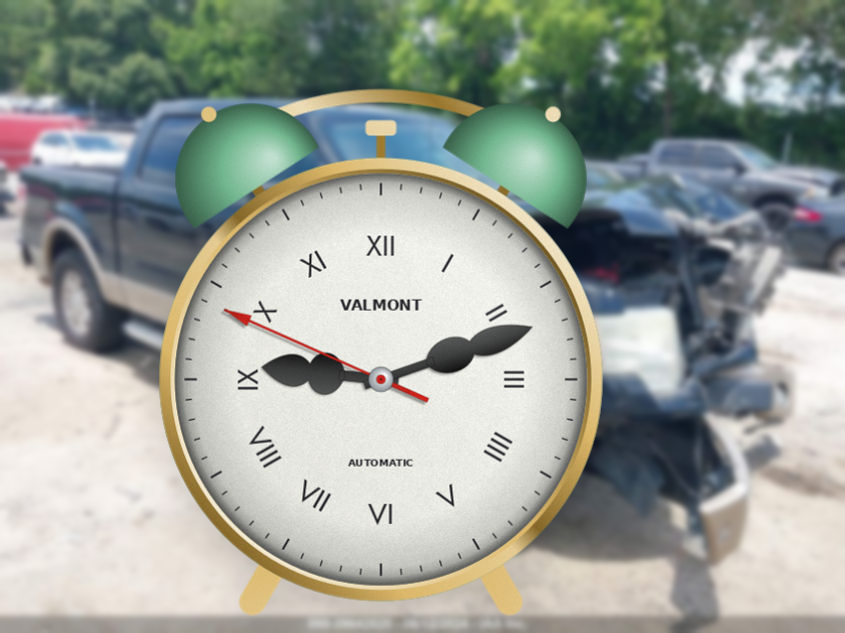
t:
9:11:49
